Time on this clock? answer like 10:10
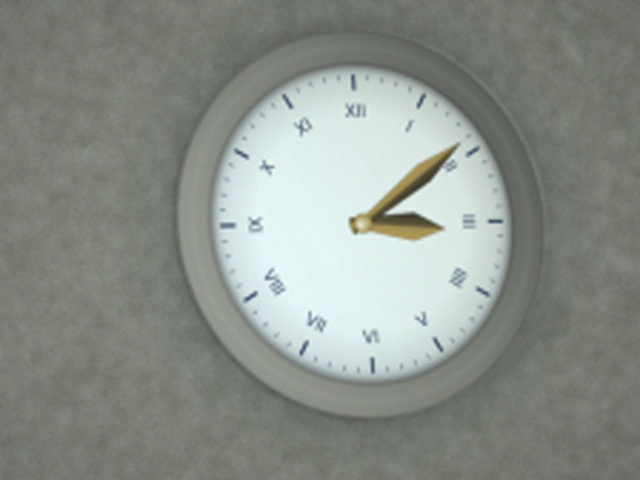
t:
3:09
